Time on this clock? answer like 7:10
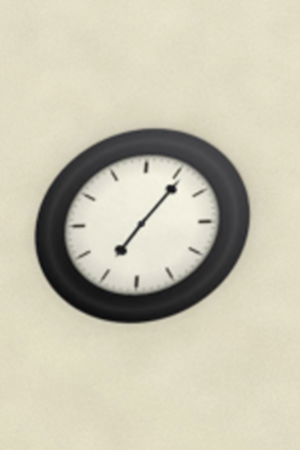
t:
7:06
